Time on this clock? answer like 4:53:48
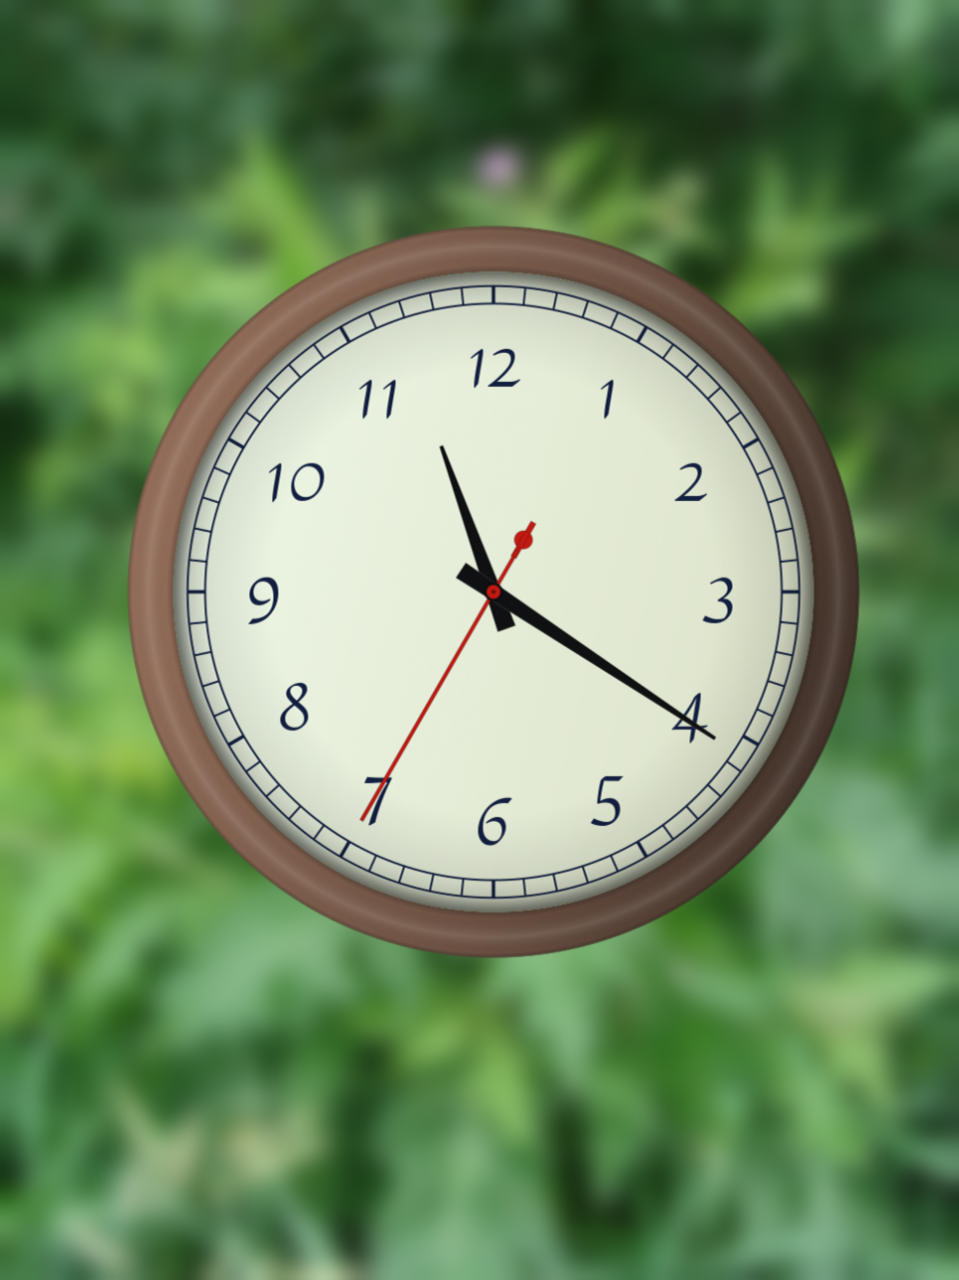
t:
11:20:35
